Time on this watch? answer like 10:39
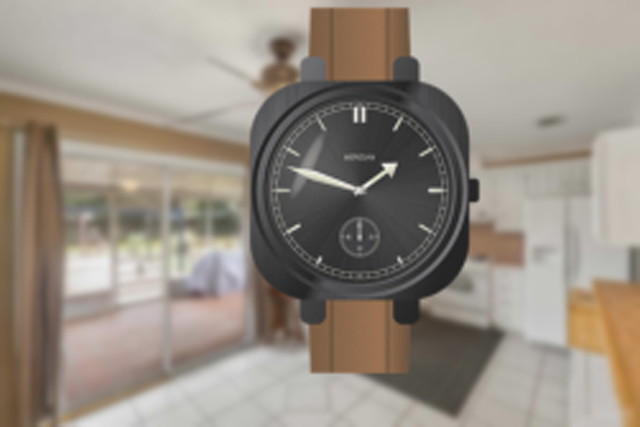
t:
1:48
